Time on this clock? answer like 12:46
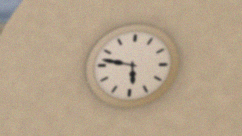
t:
5:47
